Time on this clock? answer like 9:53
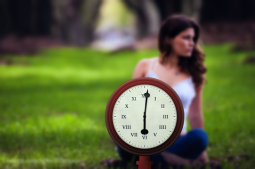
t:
6:01
